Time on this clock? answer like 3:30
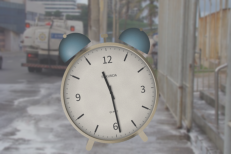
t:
11:29
